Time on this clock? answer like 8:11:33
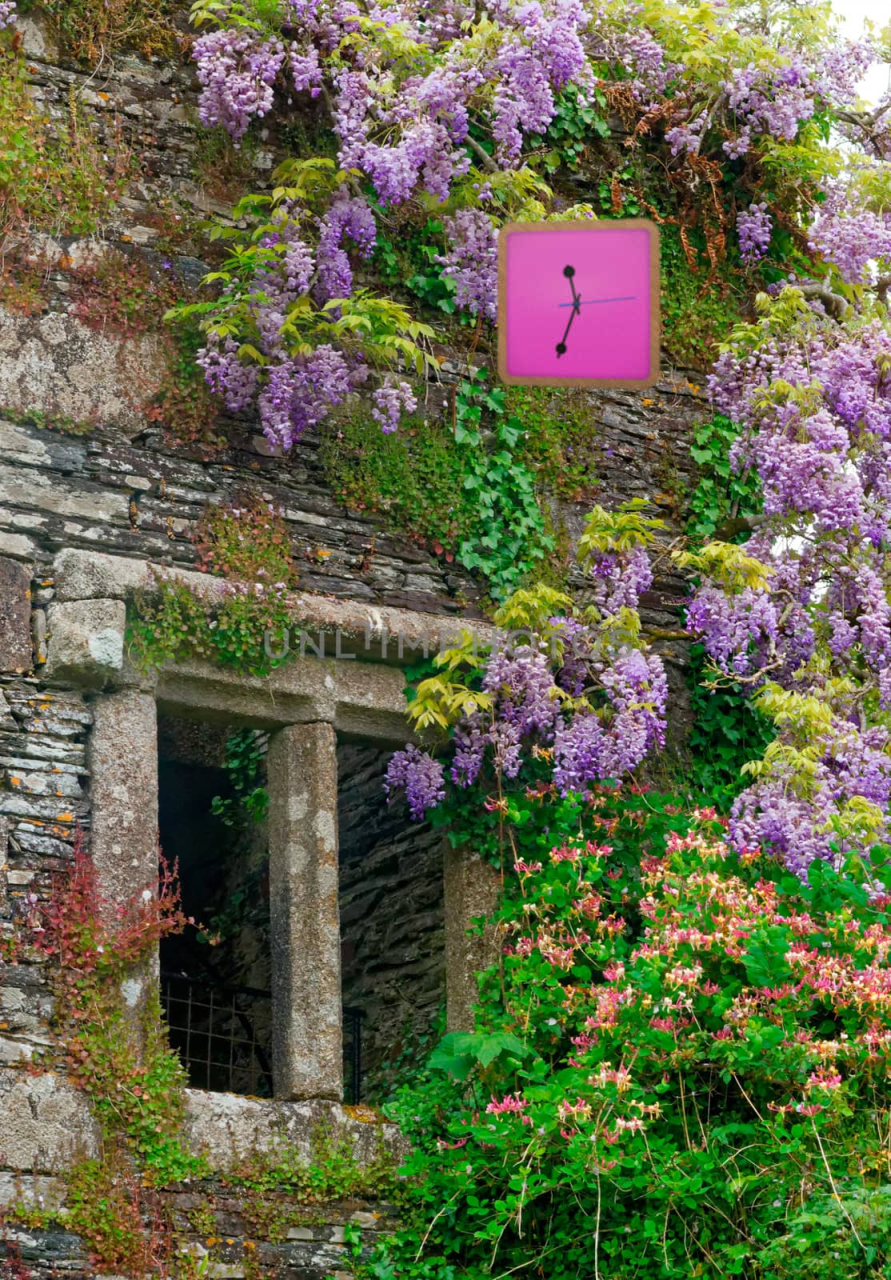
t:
11:33:14
